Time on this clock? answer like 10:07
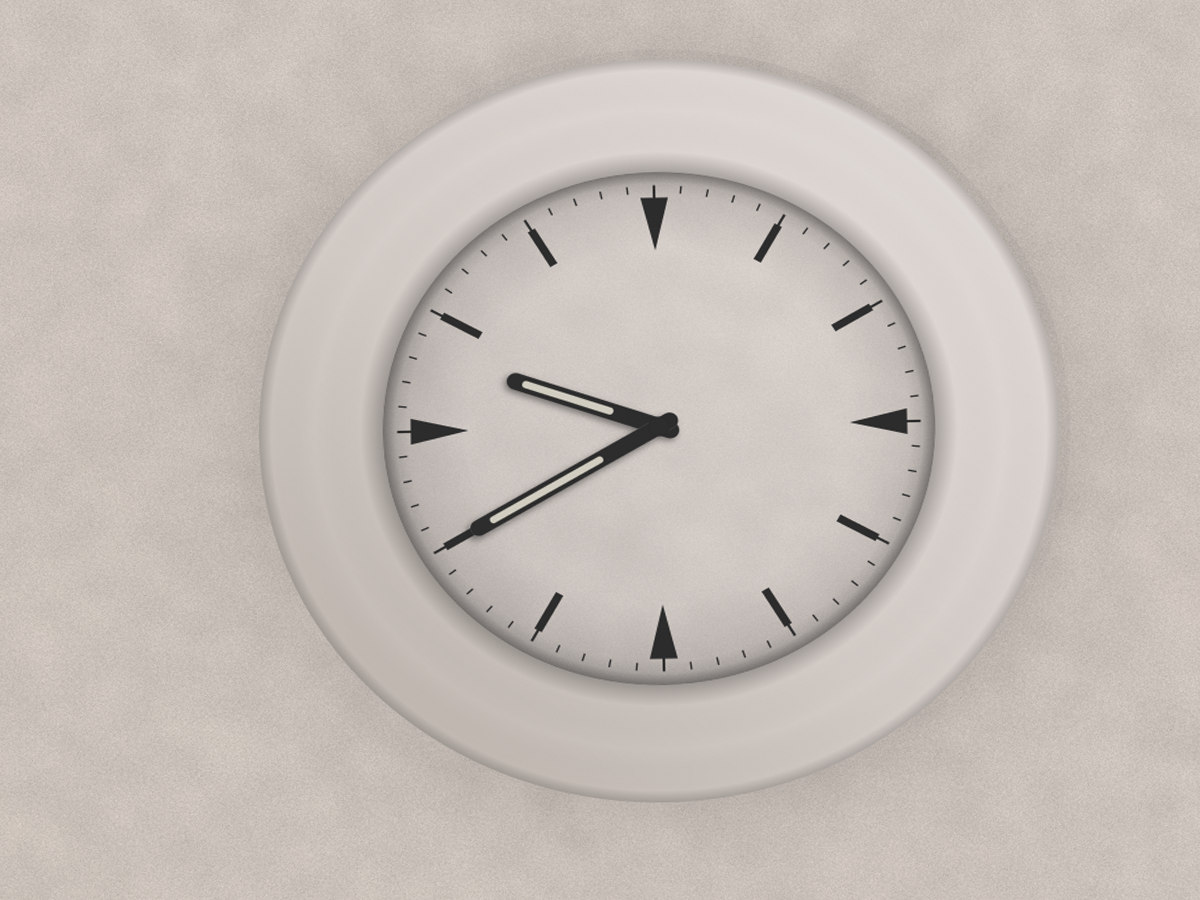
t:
9:40
